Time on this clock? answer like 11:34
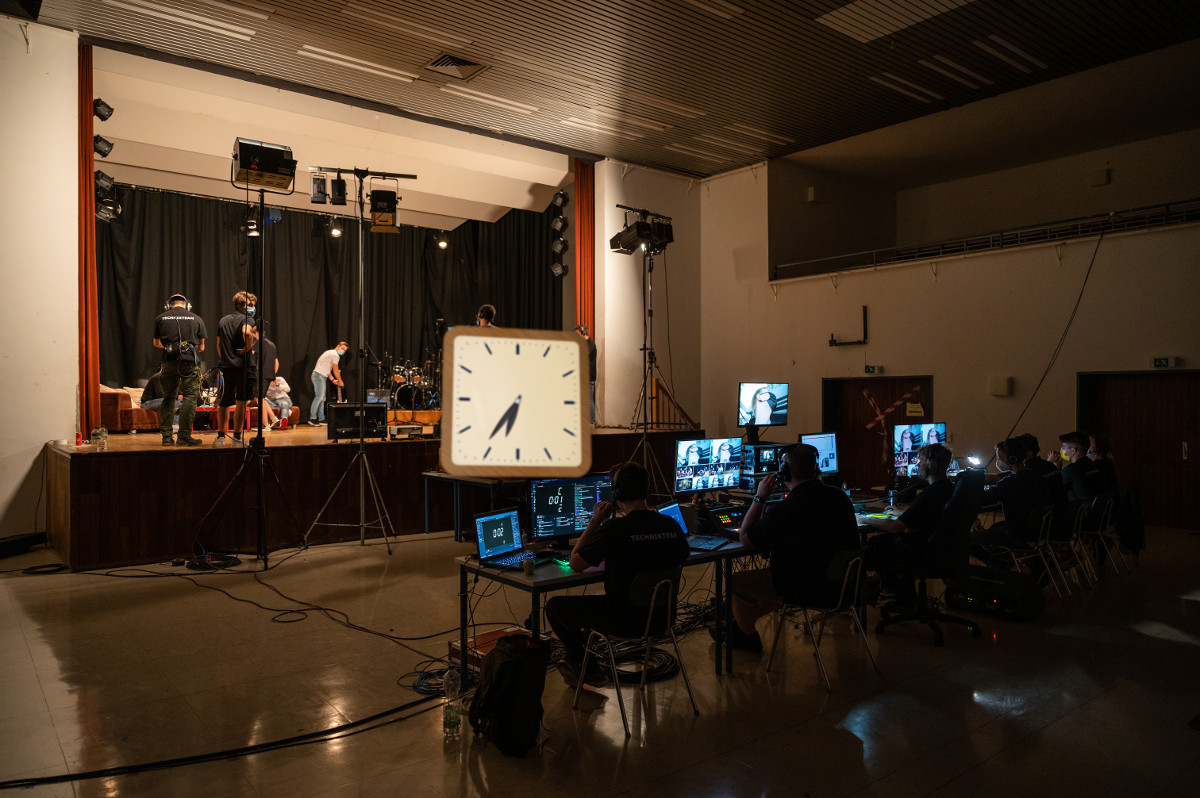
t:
6:36
